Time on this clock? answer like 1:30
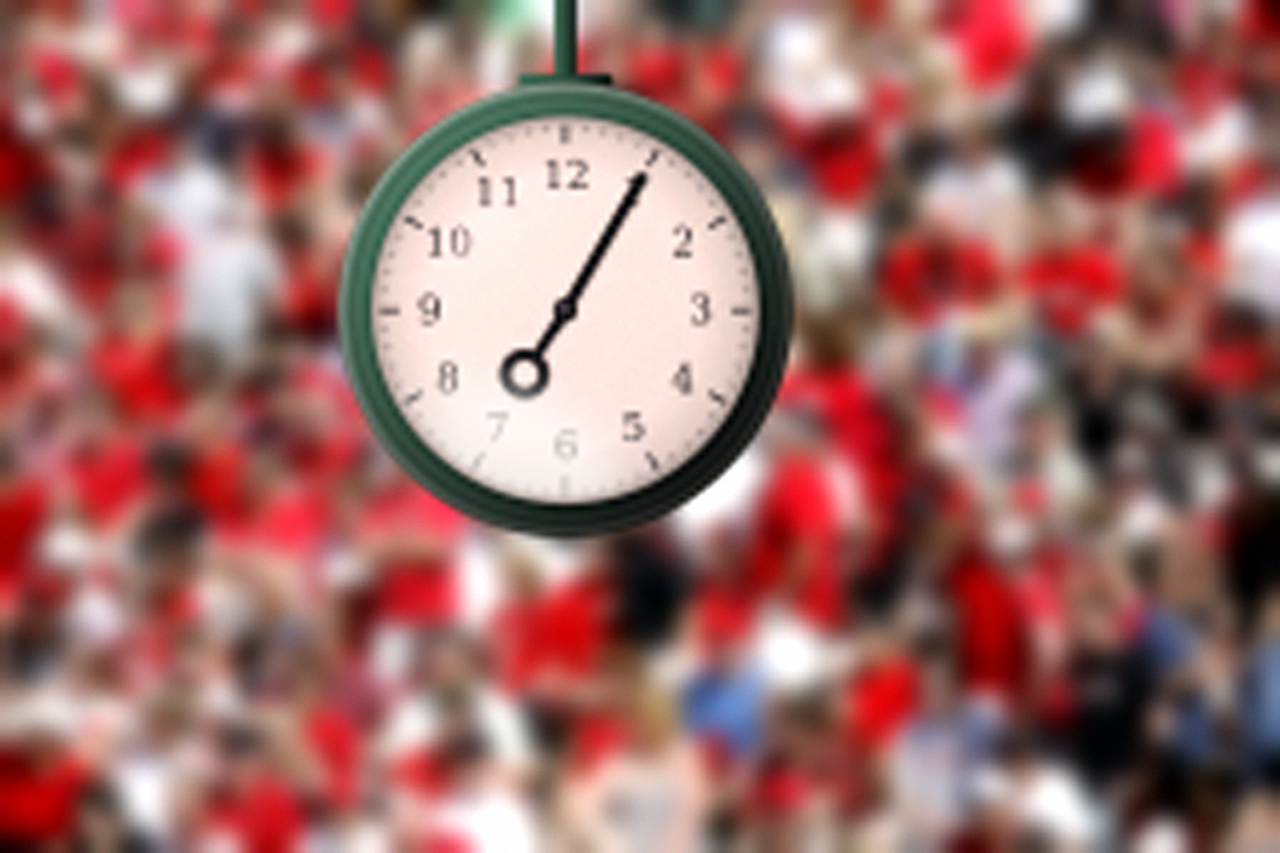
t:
7:05
